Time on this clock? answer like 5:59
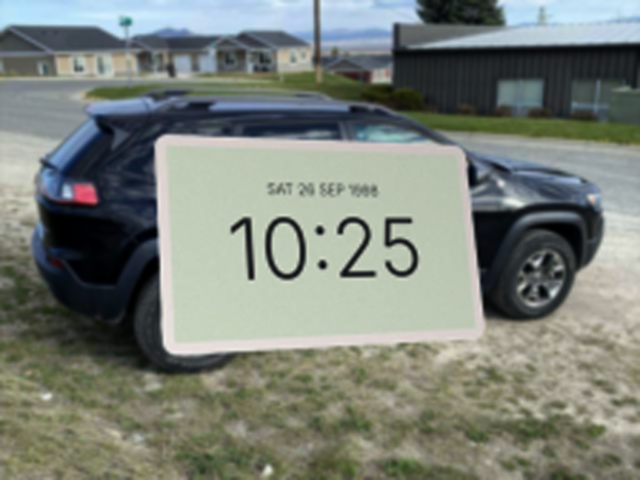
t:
10:25
